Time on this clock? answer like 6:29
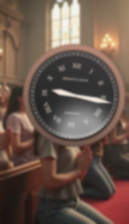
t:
9:16
